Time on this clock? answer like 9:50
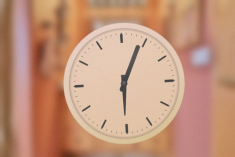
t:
6:04
